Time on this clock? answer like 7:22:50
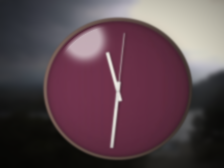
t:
11:31:01
